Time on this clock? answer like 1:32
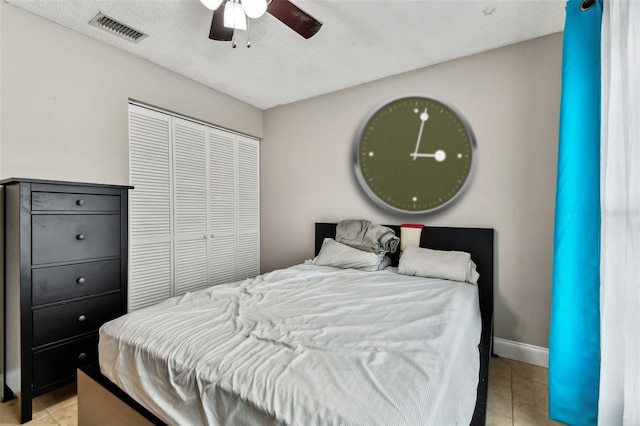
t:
3:02
